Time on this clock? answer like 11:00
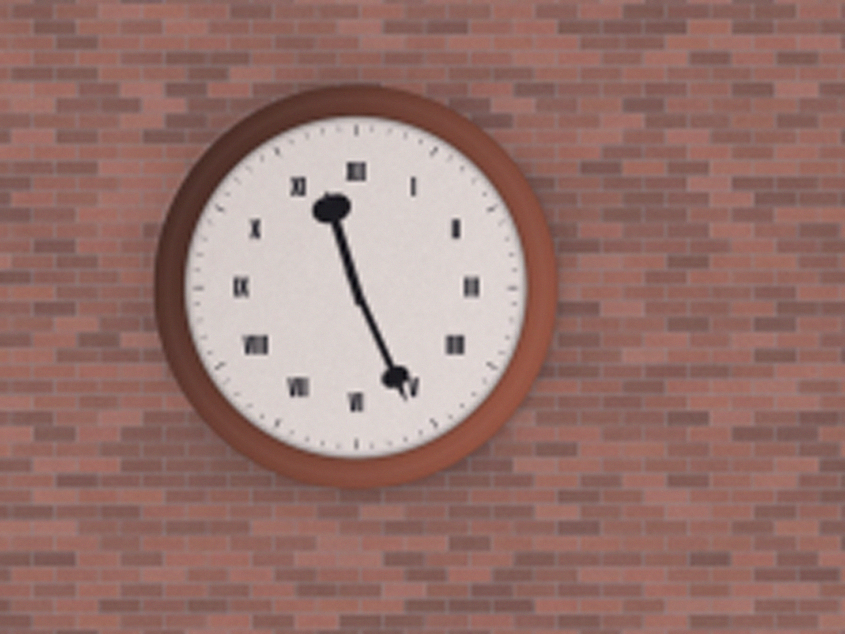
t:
11:26
